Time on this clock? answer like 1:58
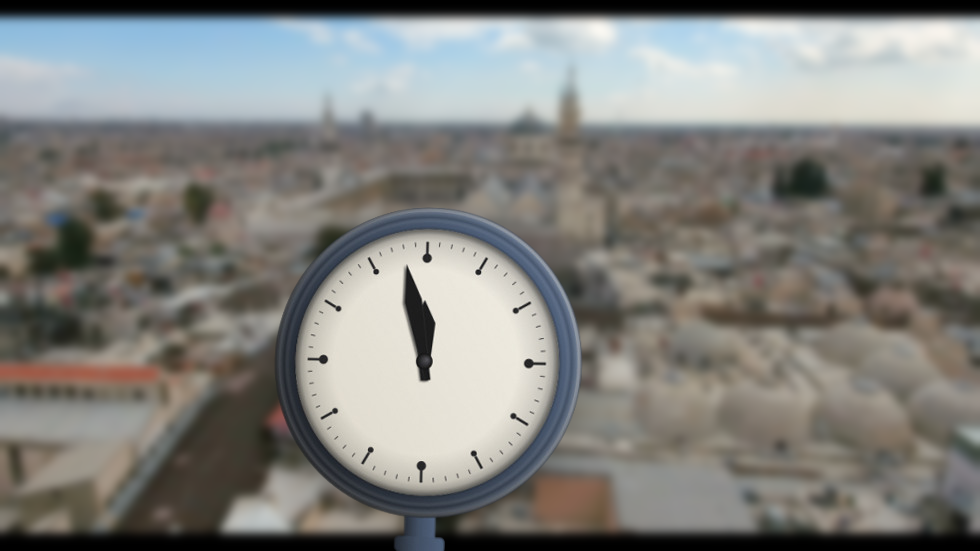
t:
11:58
